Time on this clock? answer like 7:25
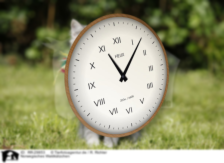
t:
11:07
